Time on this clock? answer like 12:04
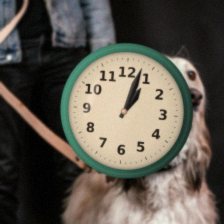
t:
1:03
